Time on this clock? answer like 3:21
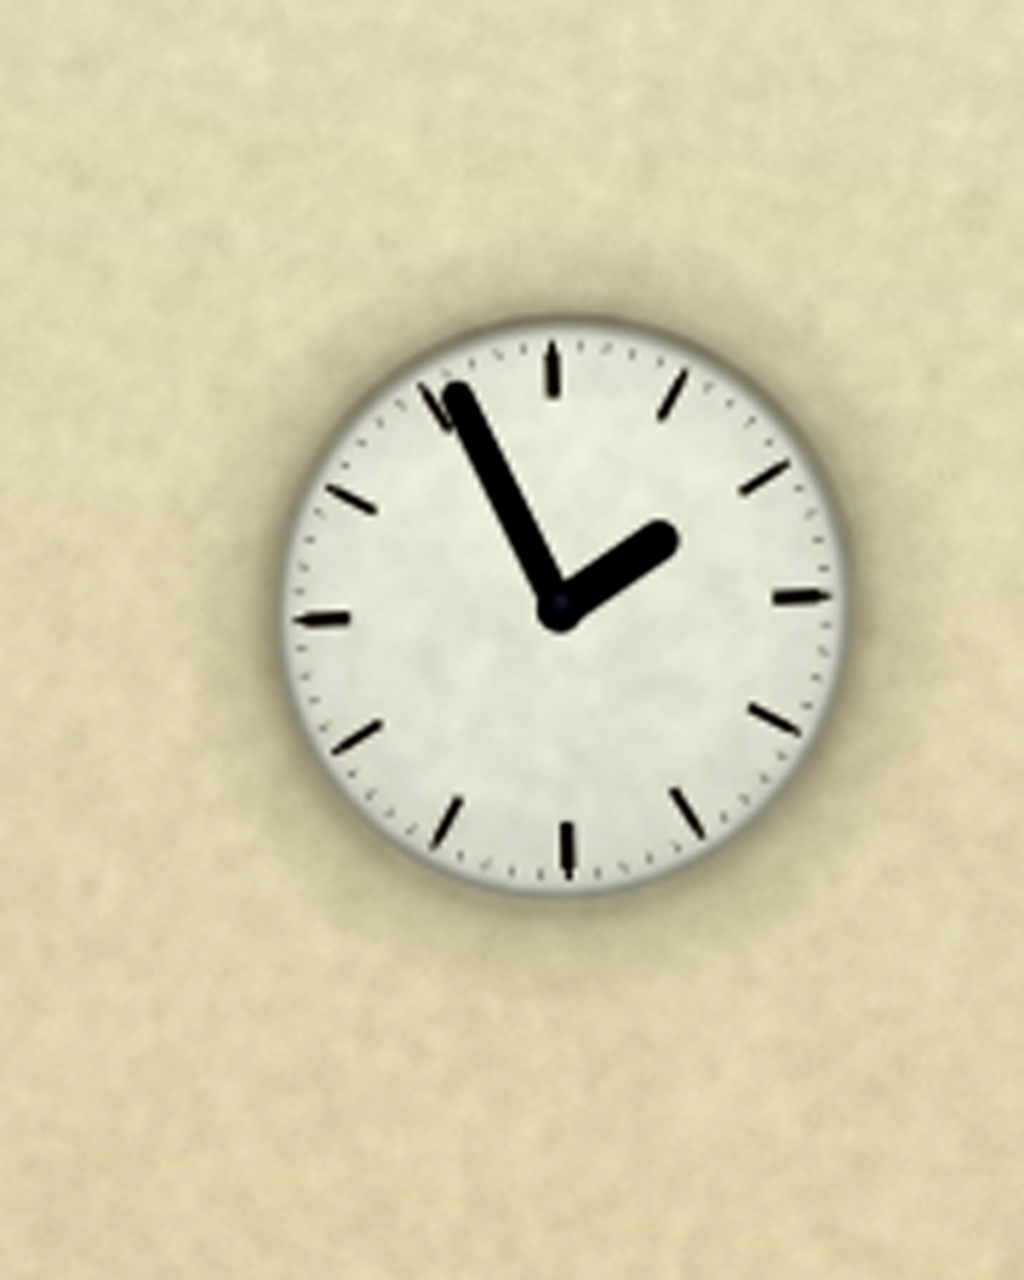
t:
1:56
